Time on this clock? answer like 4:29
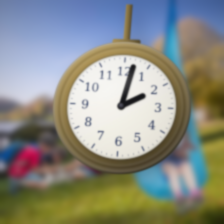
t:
2:02
